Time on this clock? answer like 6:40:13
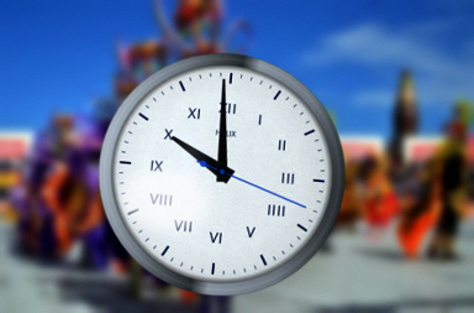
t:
9:59:18
